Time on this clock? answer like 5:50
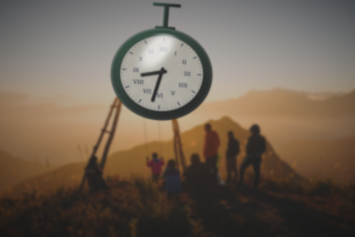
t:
8:32
